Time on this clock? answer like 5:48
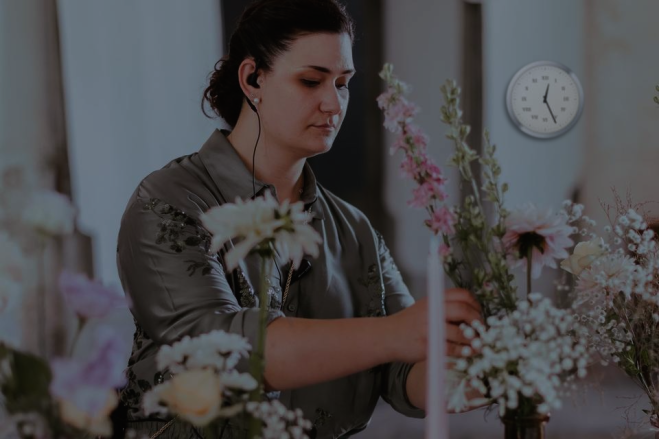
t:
12:26
